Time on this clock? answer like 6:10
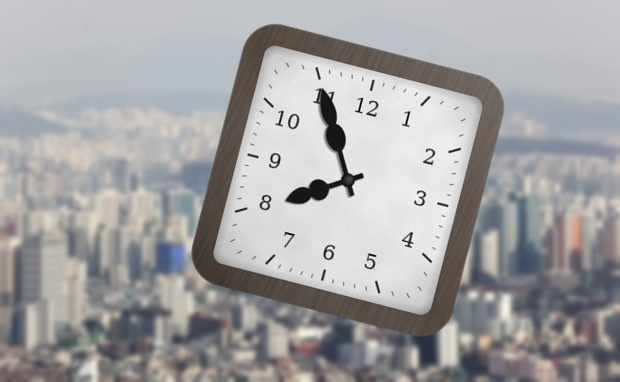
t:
7:55
